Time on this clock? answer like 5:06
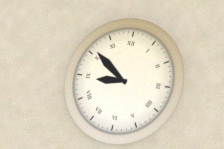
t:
8:51
